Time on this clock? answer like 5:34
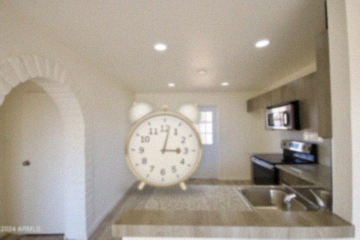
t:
3:02
